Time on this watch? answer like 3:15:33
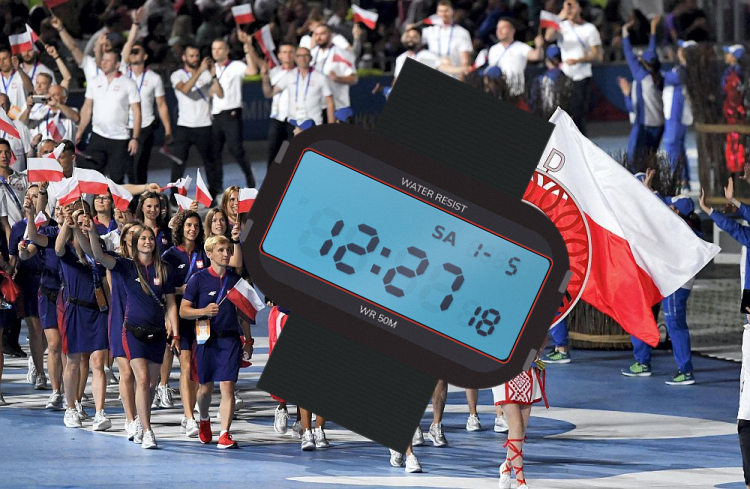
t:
12:27:18
